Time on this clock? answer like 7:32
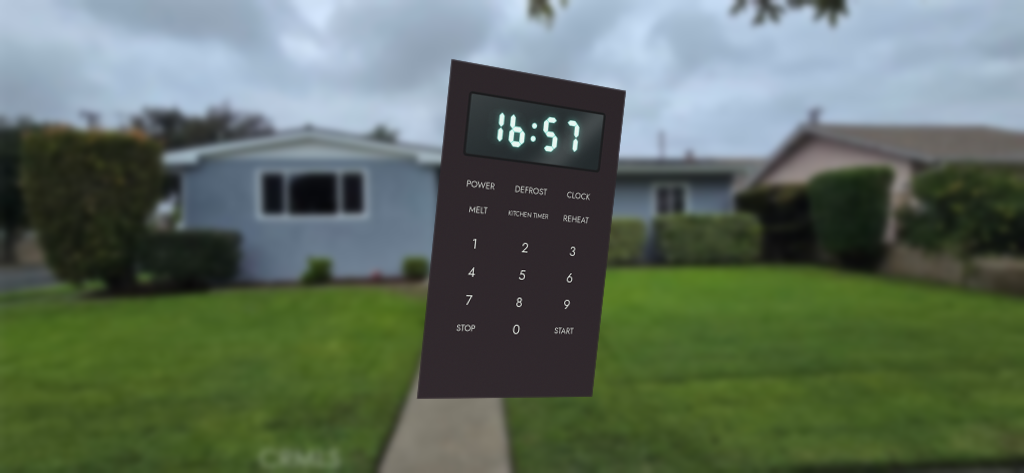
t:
16:57
